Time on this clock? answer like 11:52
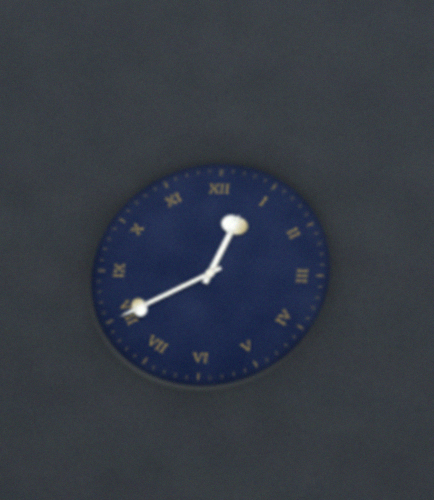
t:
12:40
